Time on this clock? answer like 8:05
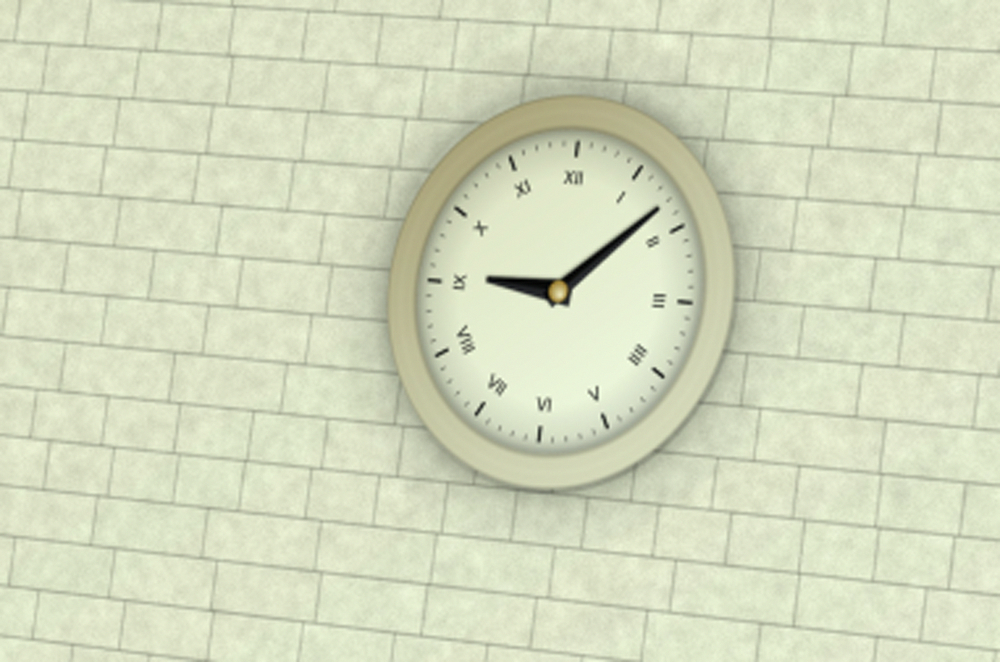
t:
9:08
